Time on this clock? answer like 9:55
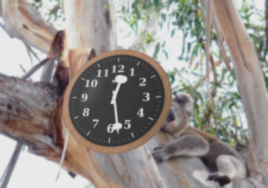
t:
12:28
